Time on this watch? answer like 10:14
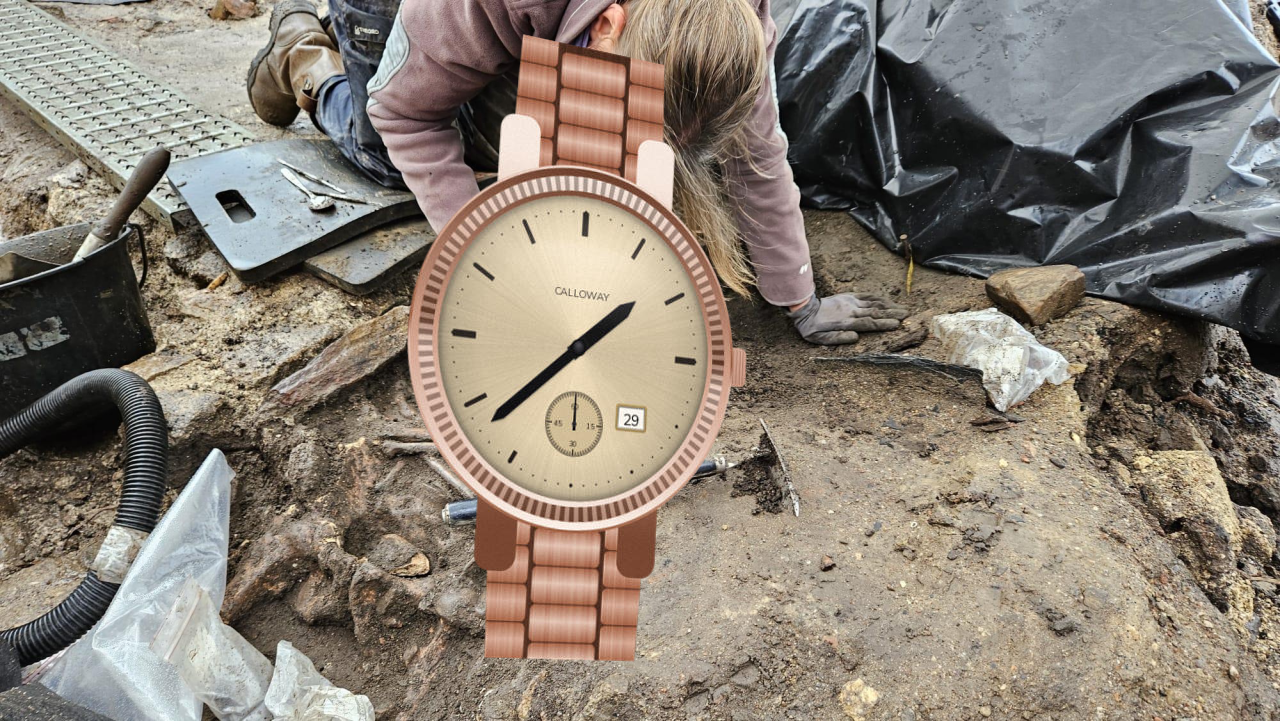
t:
1:38
